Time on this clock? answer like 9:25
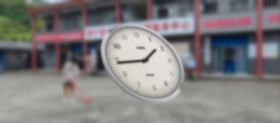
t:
1:44
